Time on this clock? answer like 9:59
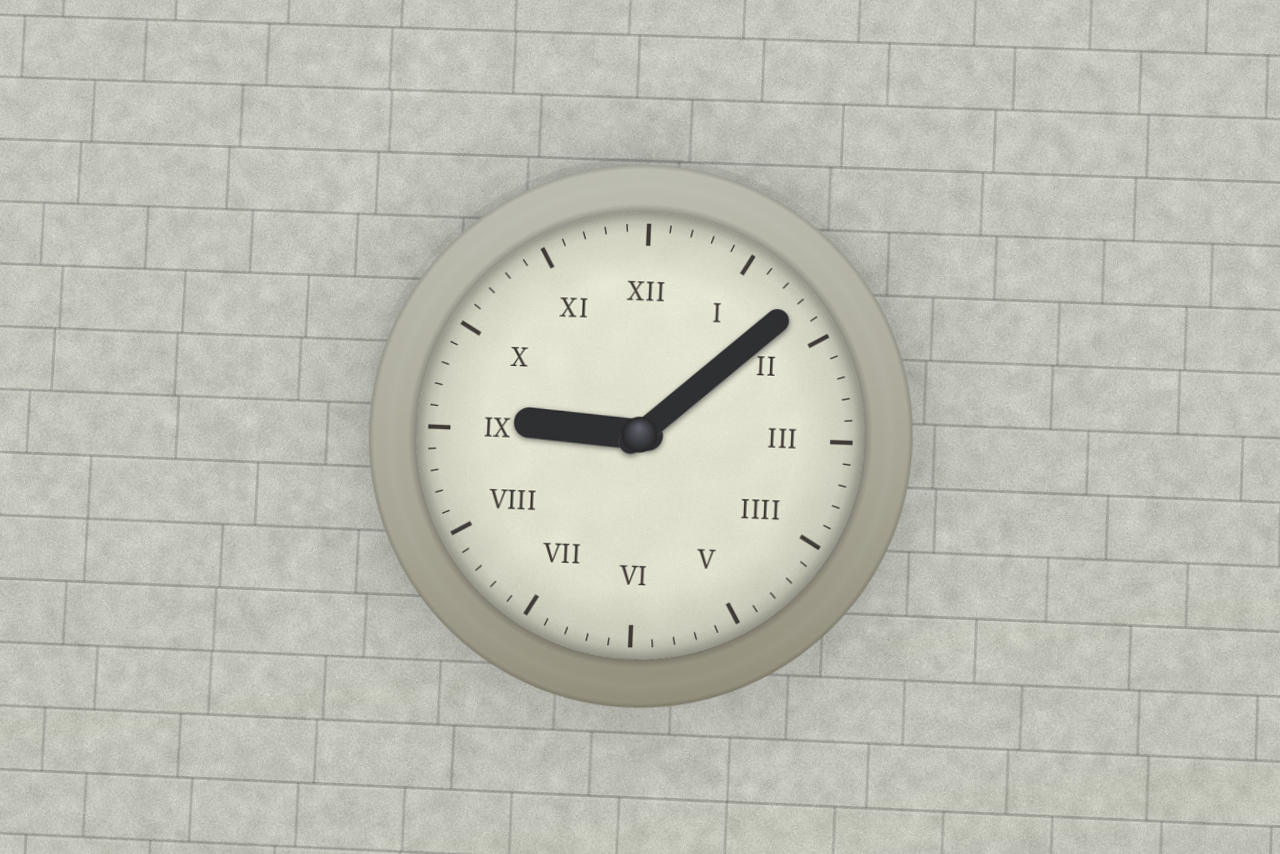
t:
9:08
